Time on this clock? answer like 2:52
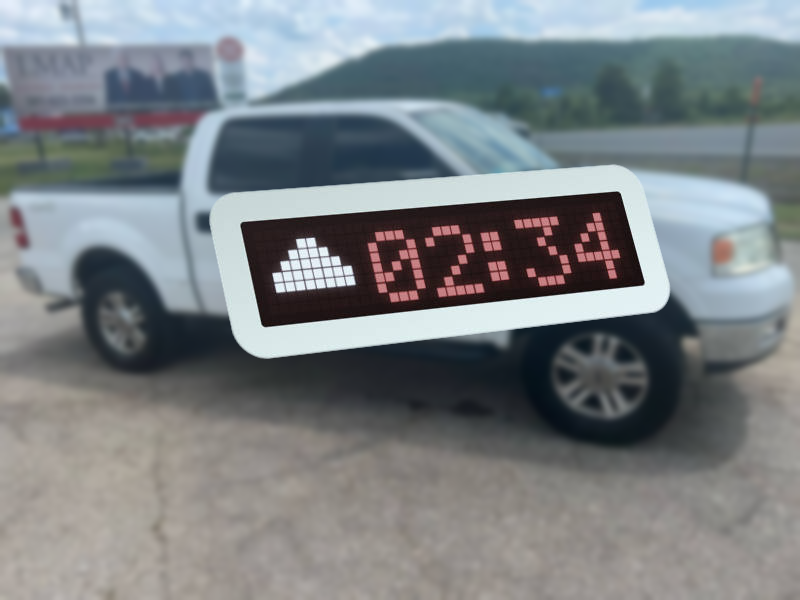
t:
2:34
